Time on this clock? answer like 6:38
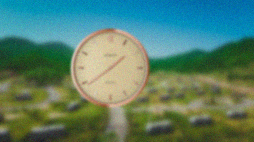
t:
1:39
